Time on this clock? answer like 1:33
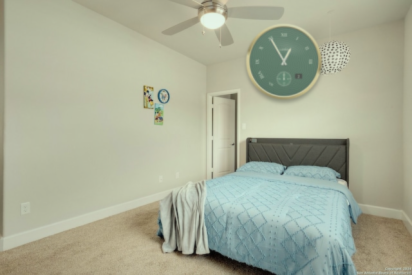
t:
12:55
